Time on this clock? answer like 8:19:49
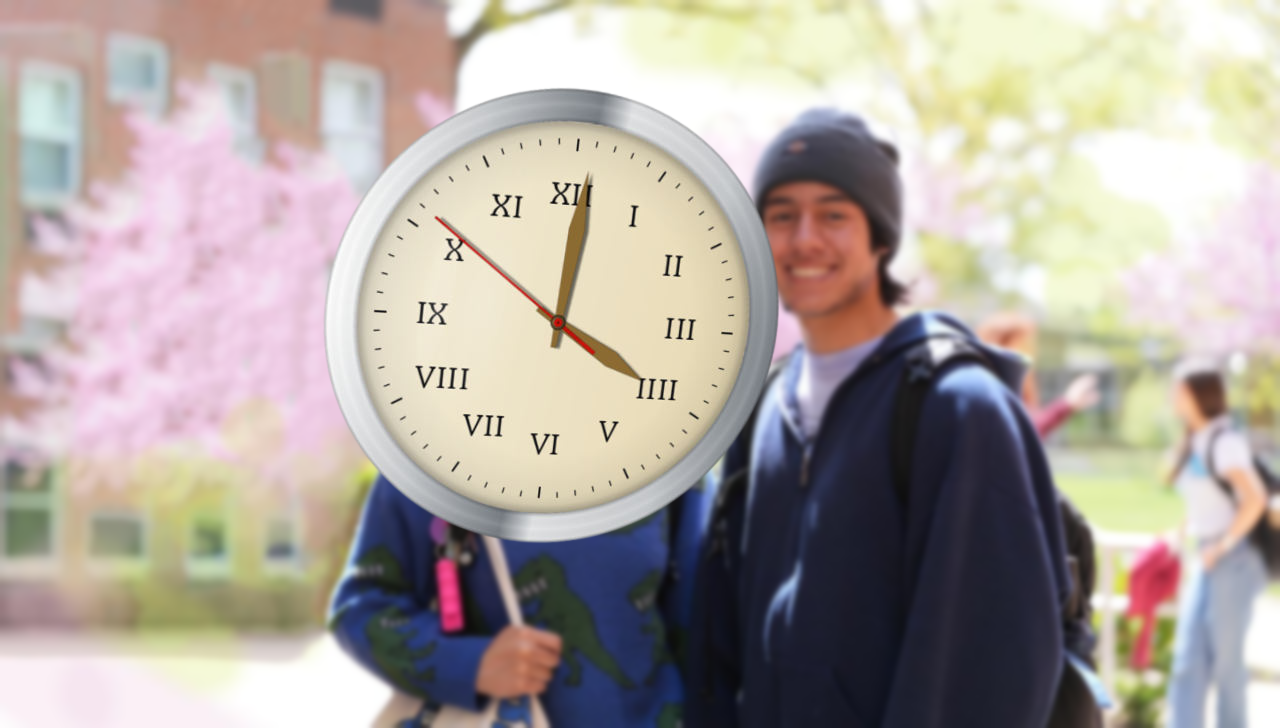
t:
4:00:51
